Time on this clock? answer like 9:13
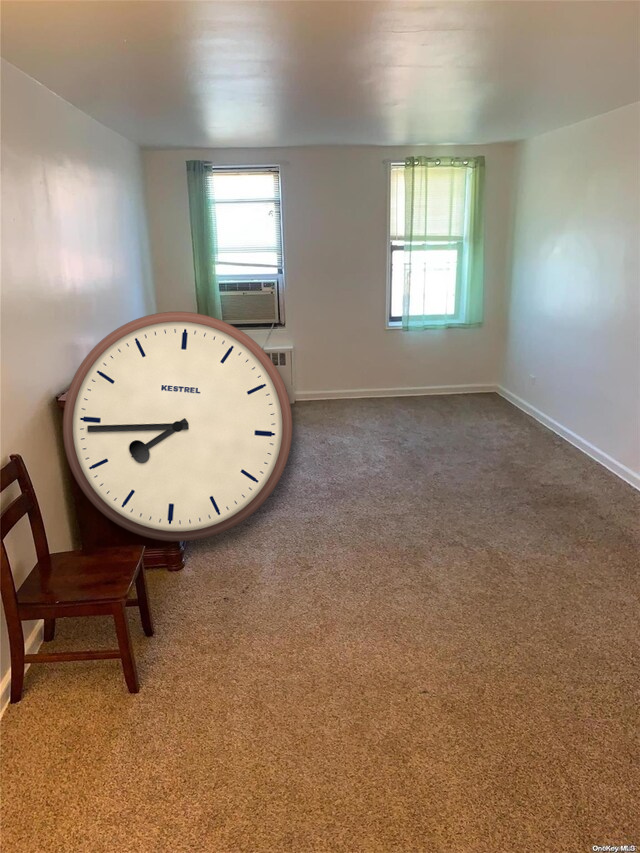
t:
7:44
